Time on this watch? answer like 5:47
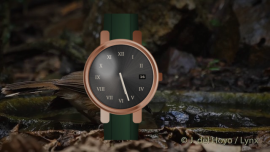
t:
5:27
